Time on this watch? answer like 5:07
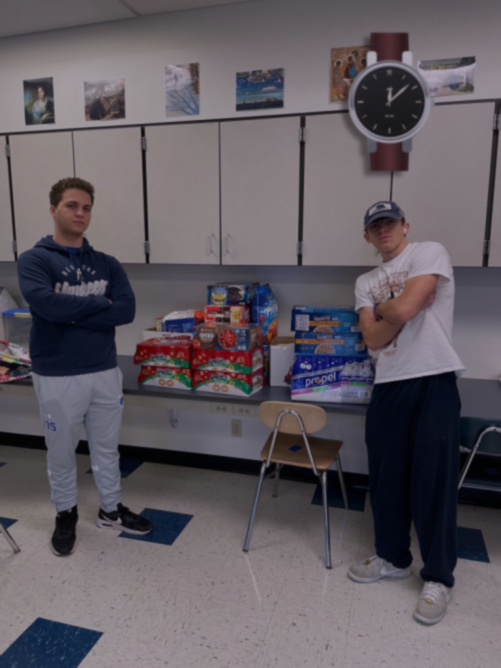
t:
12:08
